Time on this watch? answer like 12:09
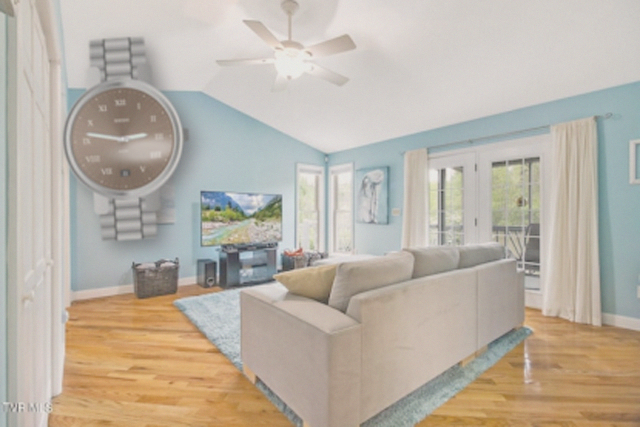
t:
2:47
